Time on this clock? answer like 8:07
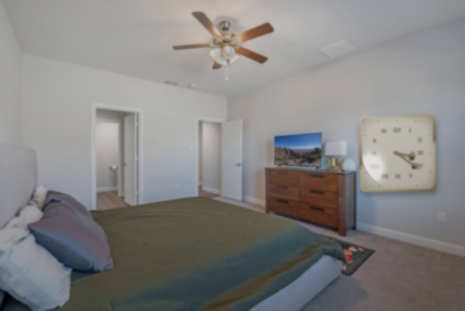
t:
3:21
